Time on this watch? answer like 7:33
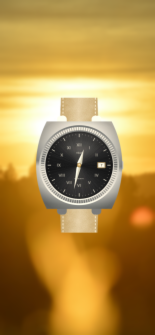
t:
12:32
